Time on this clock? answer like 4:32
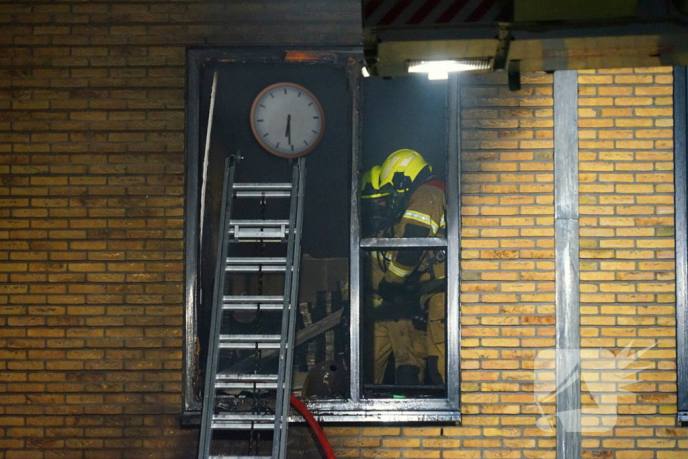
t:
6:31
